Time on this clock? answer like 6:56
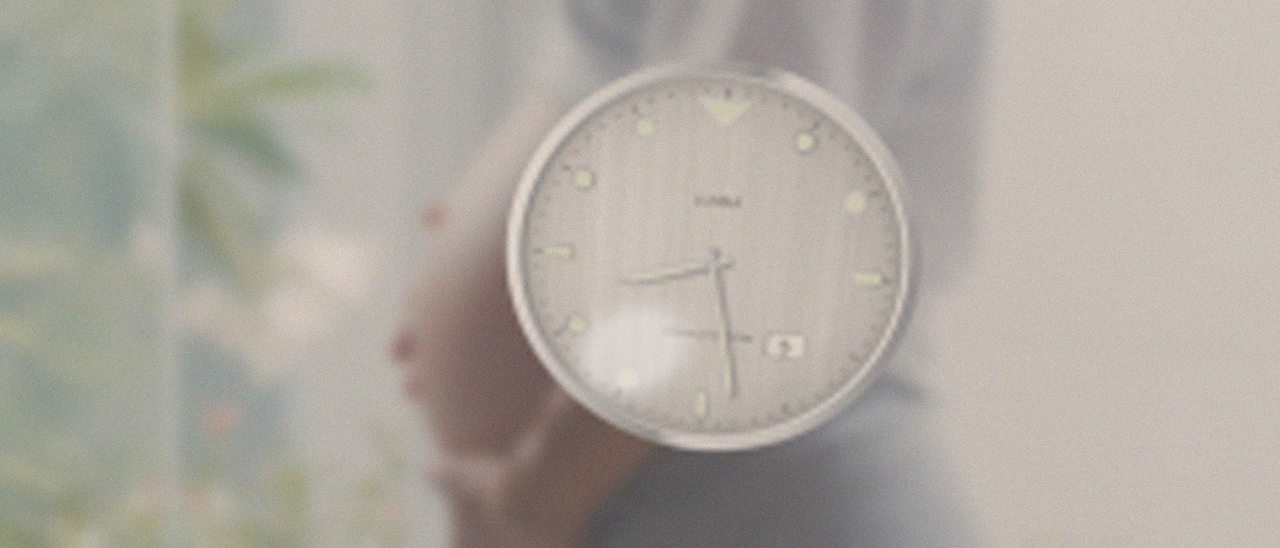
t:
8:28
